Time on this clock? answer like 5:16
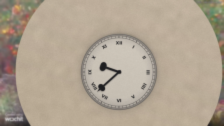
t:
9:38
